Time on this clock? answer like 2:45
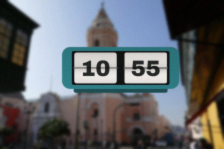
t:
10:55
